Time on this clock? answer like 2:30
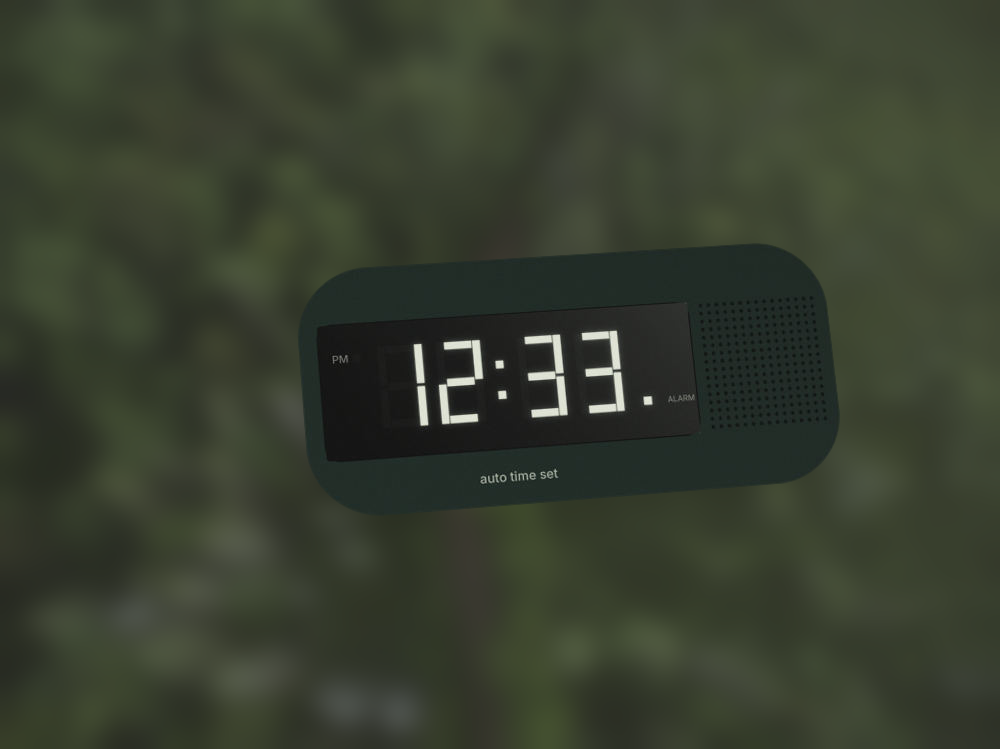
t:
12:33
